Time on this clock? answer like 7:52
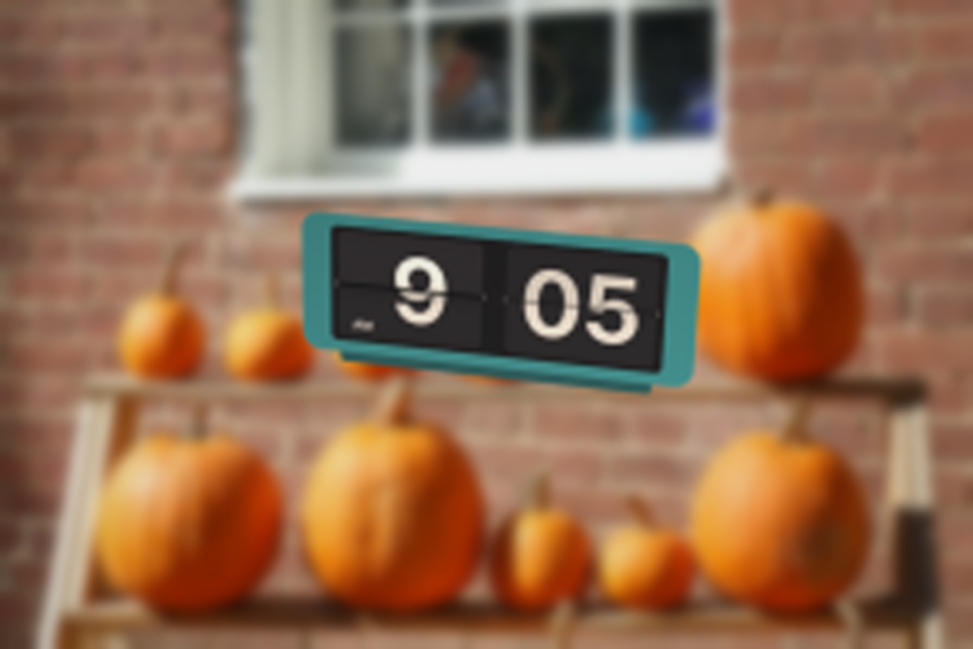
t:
9:05
